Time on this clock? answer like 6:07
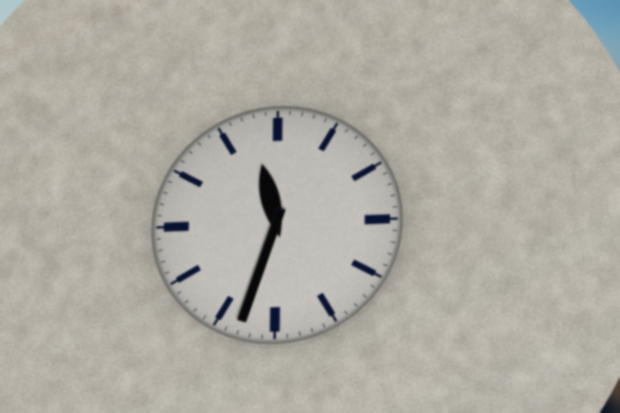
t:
11:33
